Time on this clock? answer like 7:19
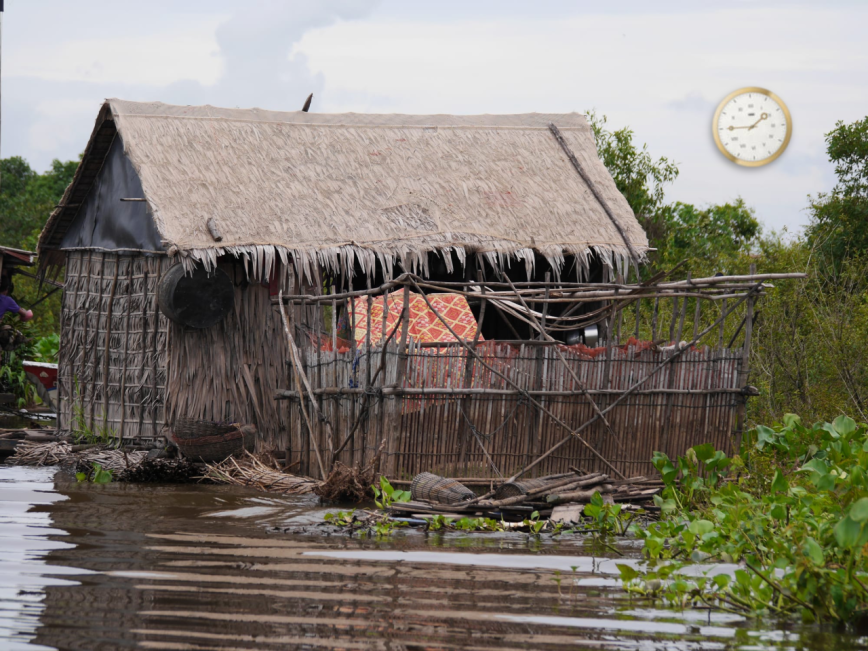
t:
1:45
